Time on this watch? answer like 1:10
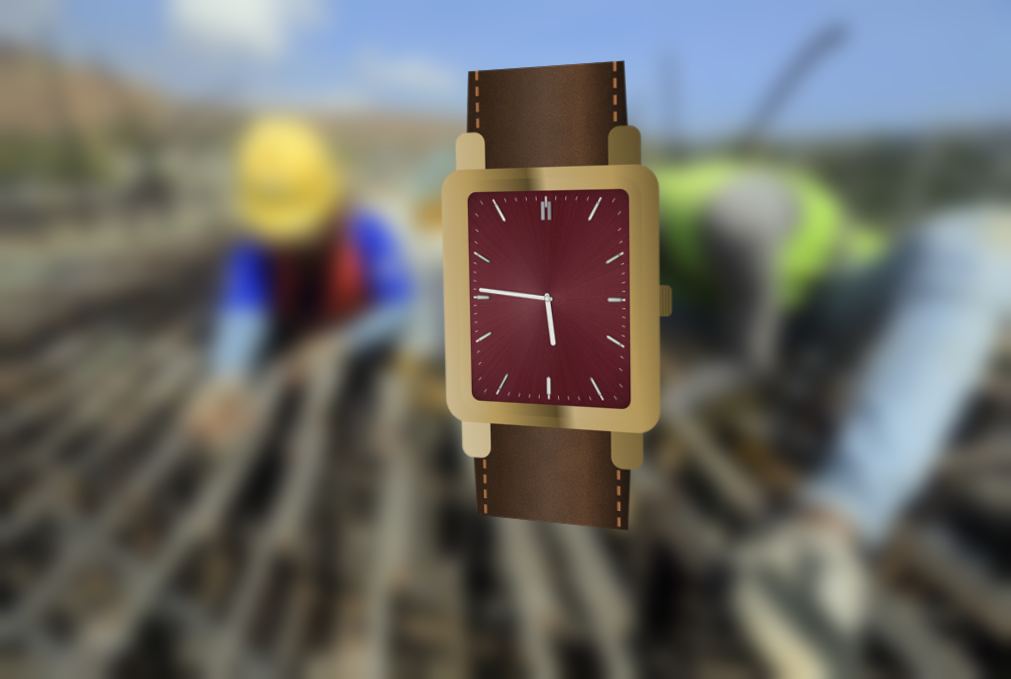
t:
5:46
